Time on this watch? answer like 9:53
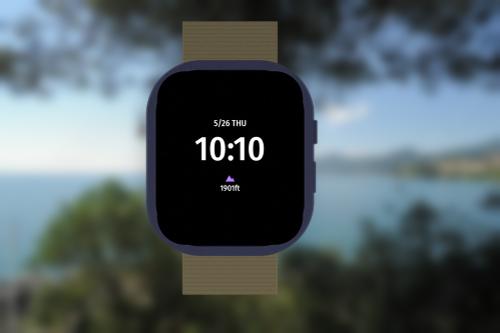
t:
10:10
